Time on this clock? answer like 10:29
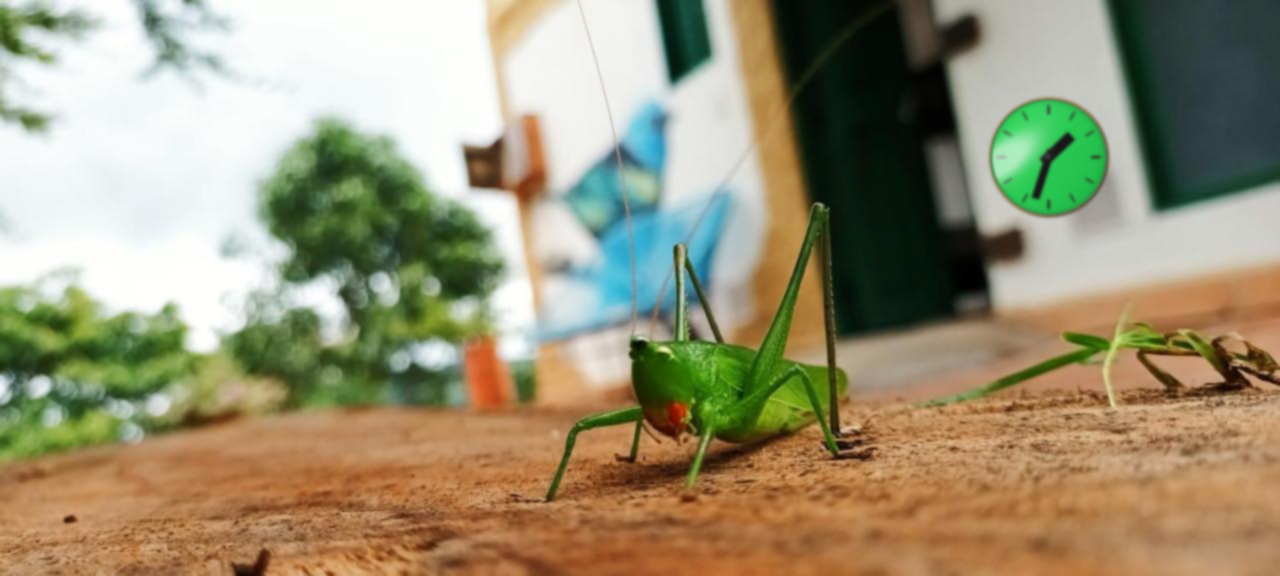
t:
1:33
